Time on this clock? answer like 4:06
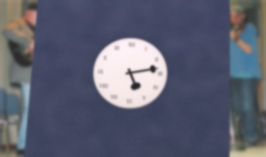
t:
5:13
